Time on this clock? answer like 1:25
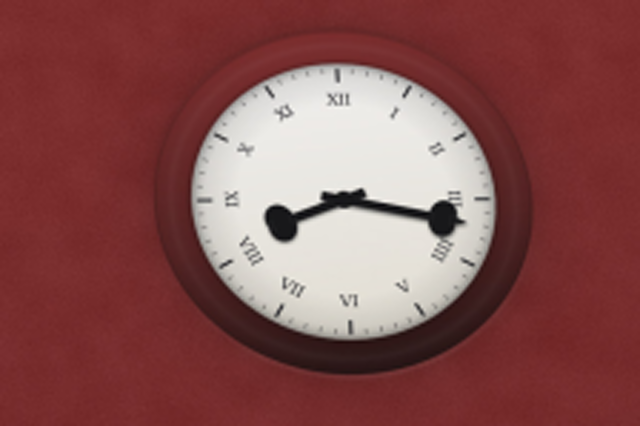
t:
8:17
